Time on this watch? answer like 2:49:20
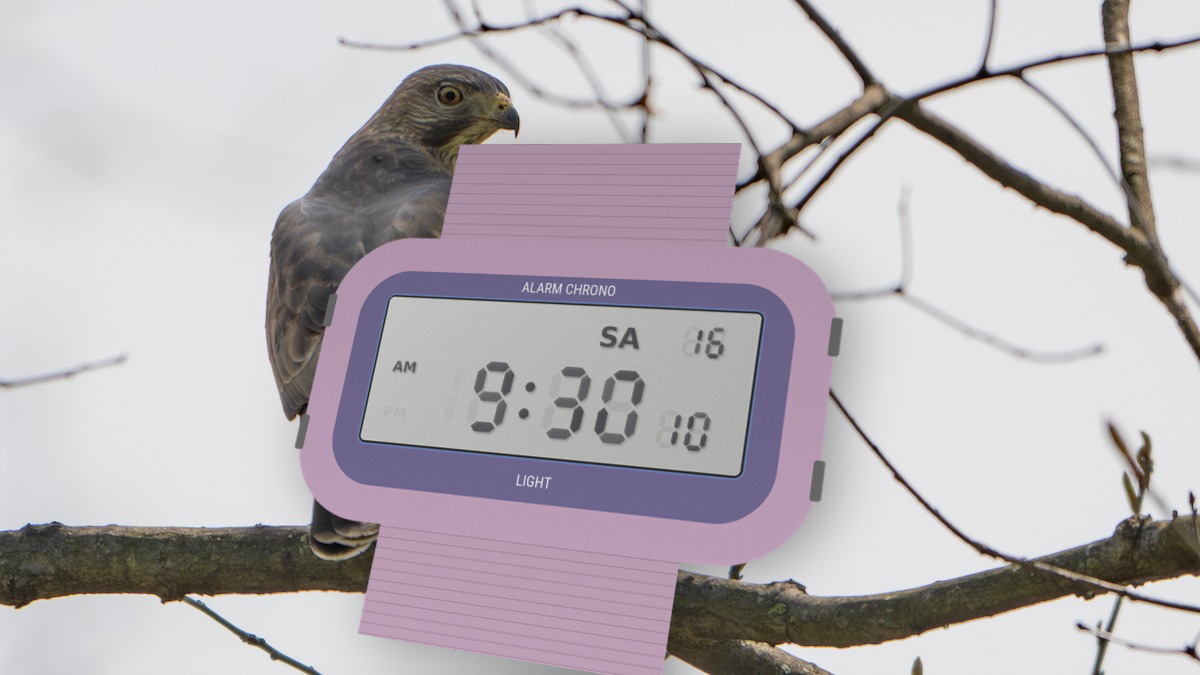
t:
9:30:10
